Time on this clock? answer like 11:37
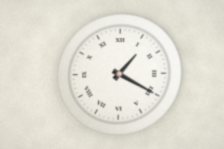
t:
1:20
